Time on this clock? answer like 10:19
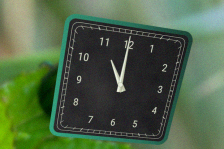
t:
11:00
